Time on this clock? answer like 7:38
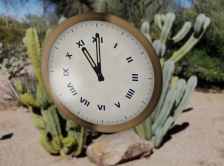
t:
11:00
